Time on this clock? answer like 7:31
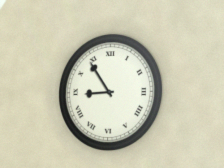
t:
8:54
